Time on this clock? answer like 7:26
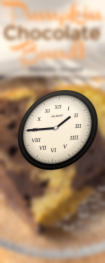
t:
1:45
